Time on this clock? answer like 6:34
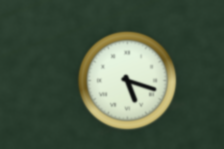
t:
5:18
